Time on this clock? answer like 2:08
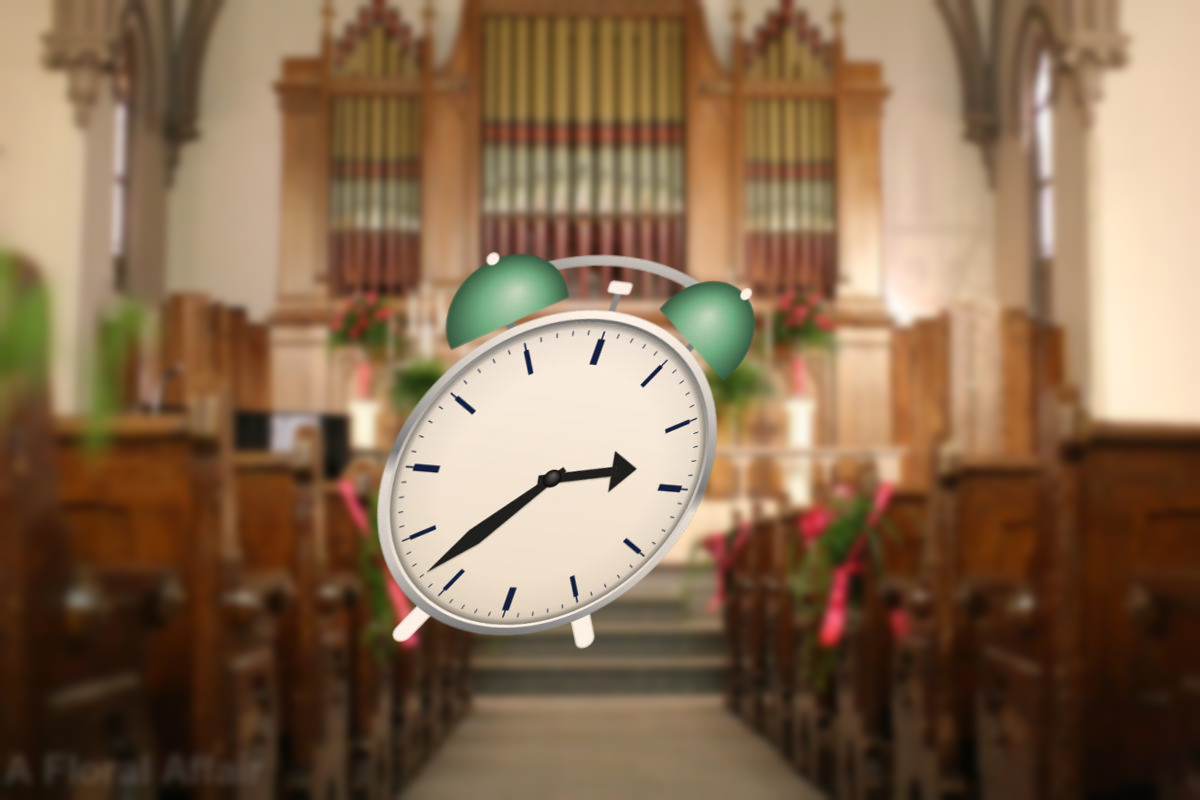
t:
2:37
